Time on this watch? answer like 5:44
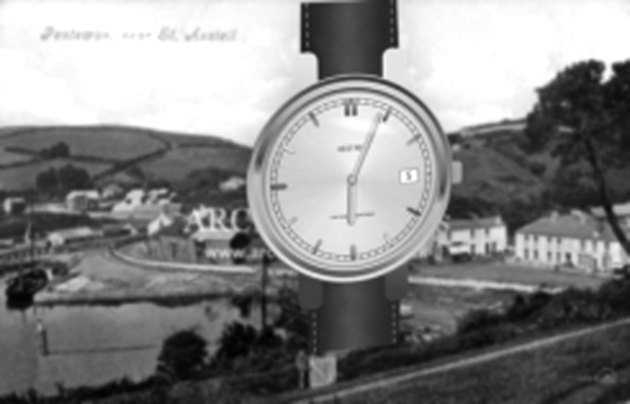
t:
6:04
